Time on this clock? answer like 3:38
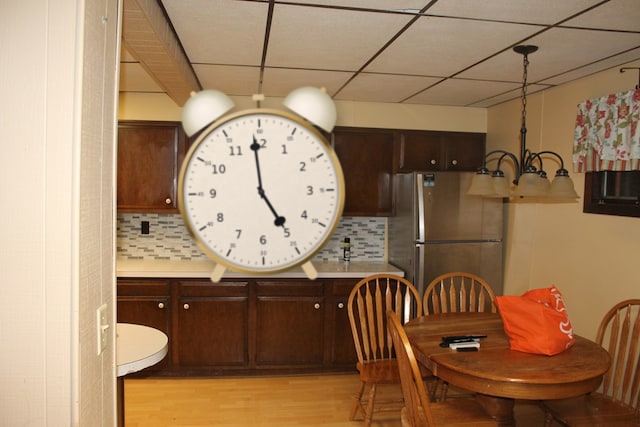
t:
4:59
